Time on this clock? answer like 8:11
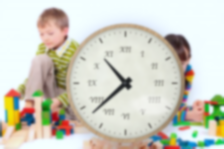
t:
10:38
